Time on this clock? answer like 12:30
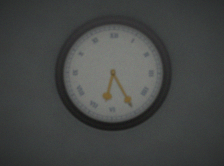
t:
6:25
